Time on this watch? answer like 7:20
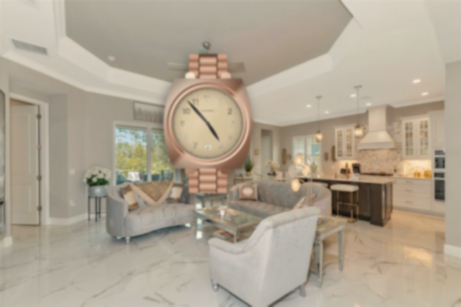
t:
4:53
